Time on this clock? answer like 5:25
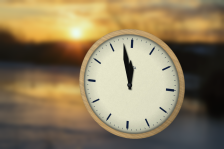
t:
11:58
